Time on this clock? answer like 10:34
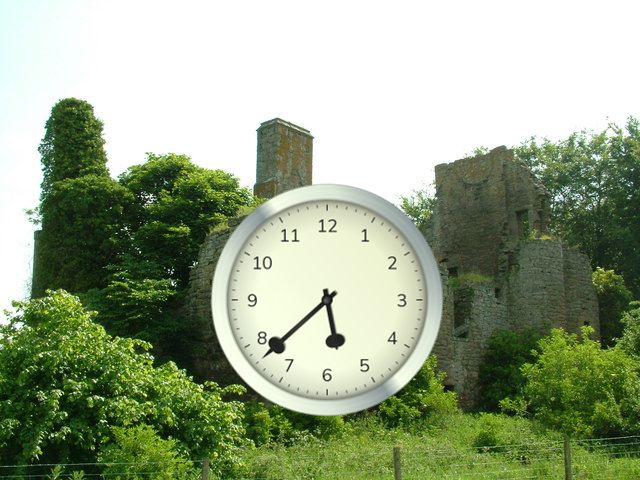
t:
5:38
